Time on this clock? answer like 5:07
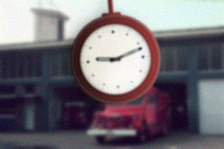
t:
9:12
